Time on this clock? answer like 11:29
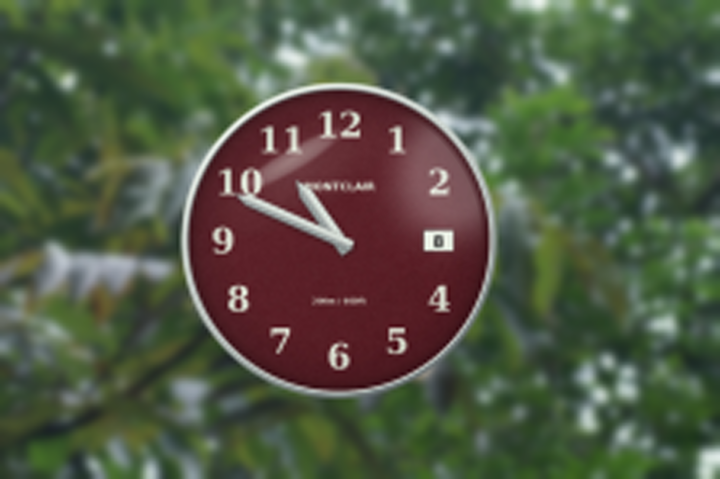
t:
10:49
